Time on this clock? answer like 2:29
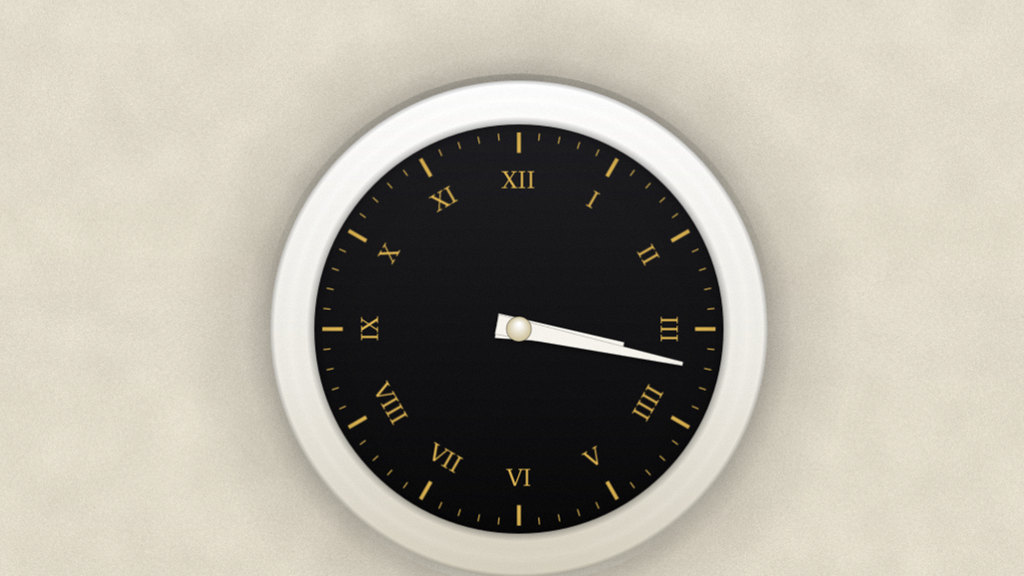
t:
3:17
